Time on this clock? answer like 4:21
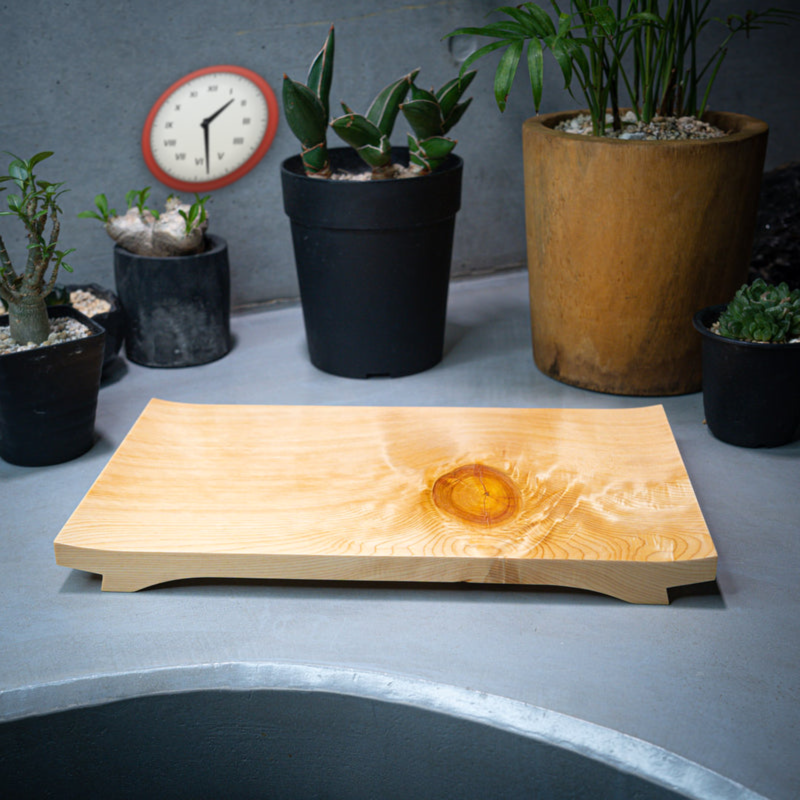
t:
1:28
